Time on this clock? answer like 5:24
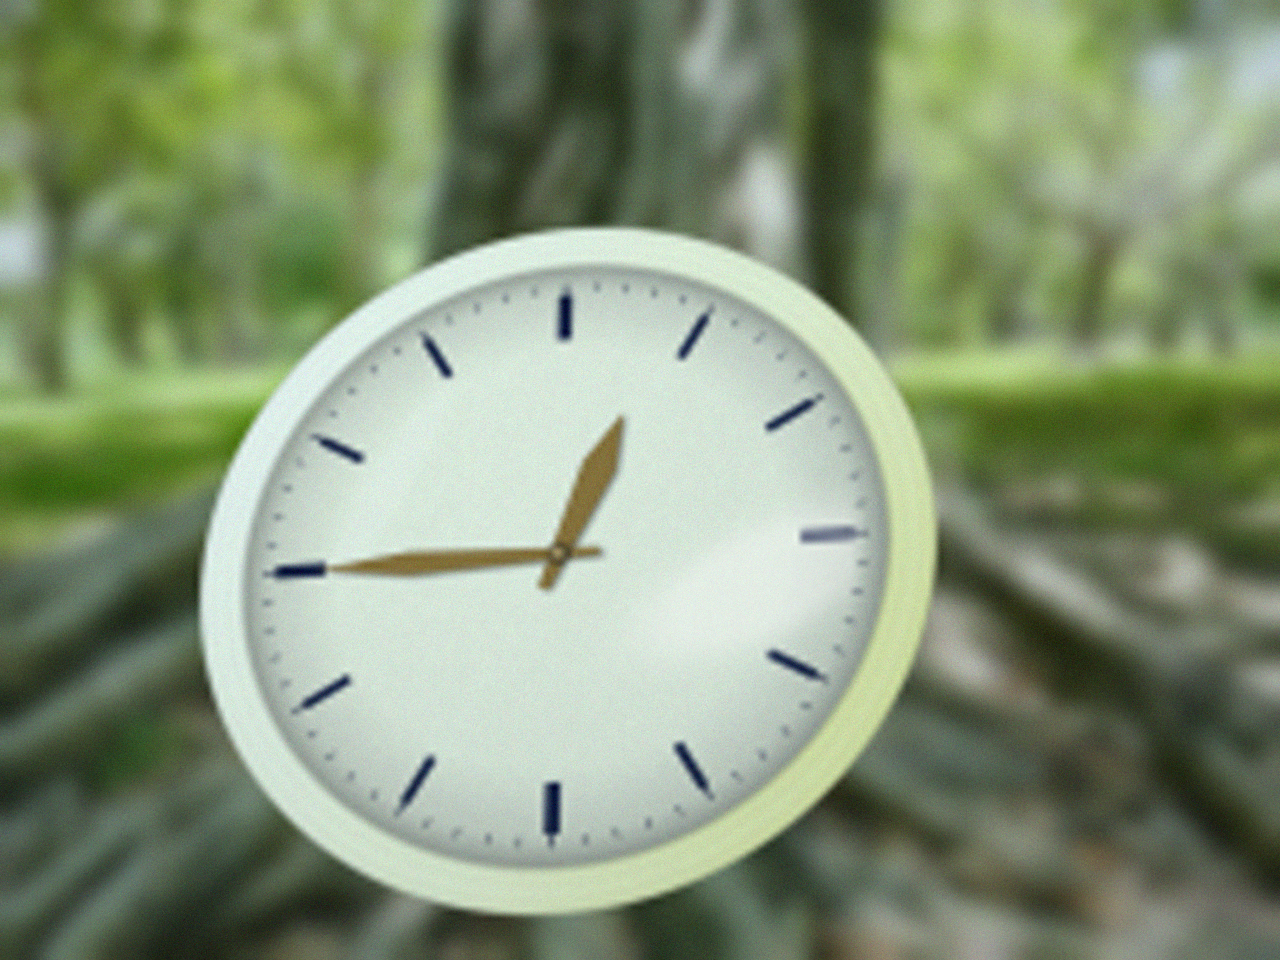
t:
12:45
